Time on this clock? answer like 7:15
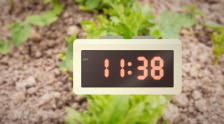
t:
11:38
